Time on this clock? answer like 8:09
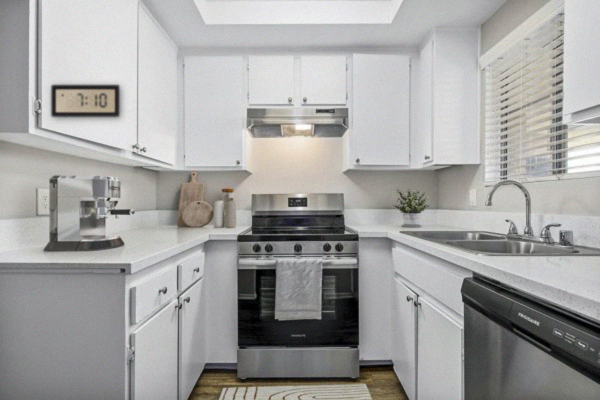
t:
7:10
